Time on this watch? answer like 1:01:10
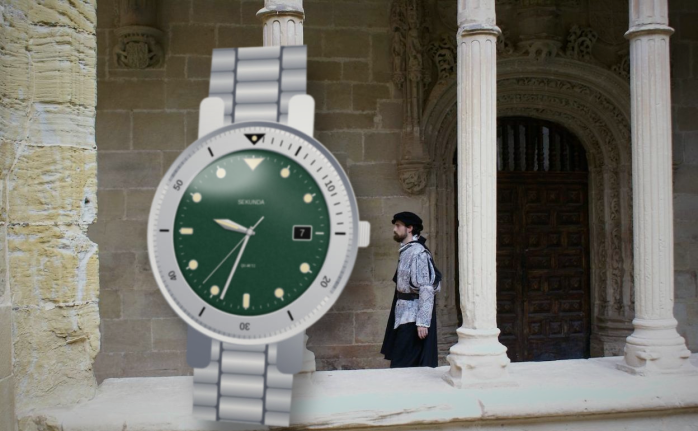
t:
9:33:37
